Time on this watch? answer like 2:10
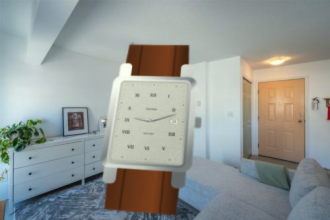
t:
9:12
